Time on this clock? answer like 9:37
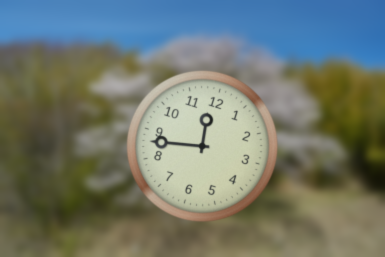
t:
11:43
